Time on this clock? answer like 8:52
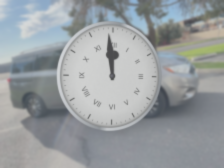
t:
11:59
